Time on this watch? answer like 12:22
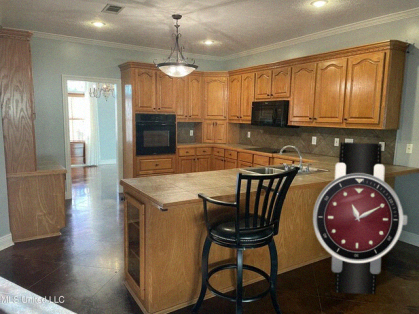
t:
11:10
